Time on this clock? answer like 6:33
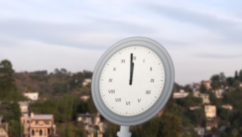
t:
11:59
